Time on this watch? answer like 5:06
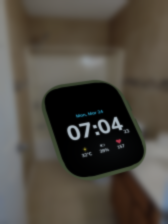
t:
7:04
